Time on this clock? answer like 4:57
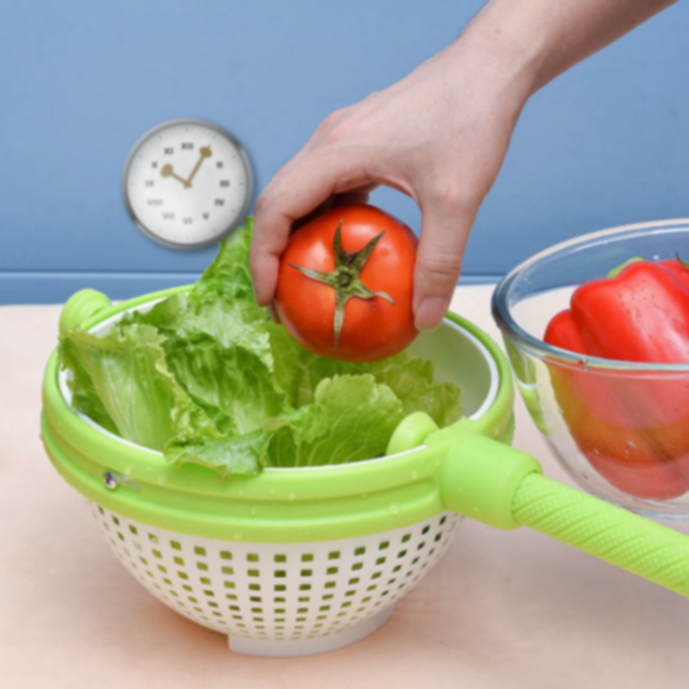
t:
10:05
